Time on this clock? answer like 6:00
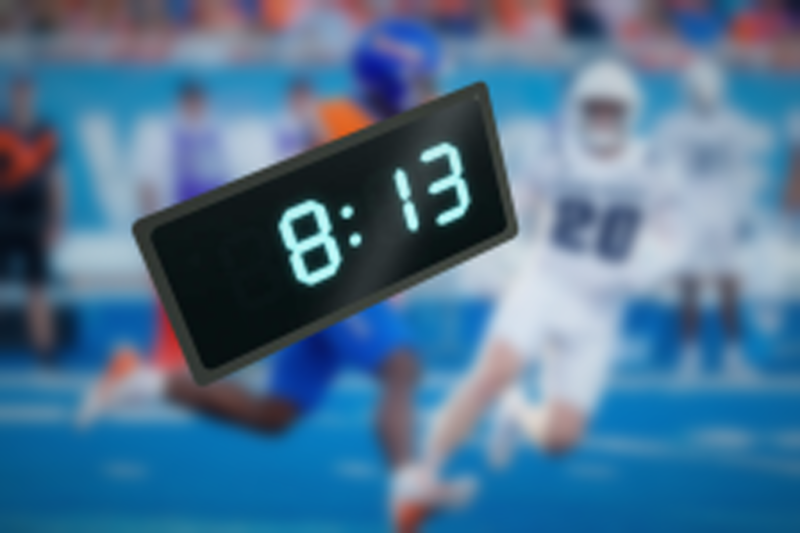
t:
8:13
